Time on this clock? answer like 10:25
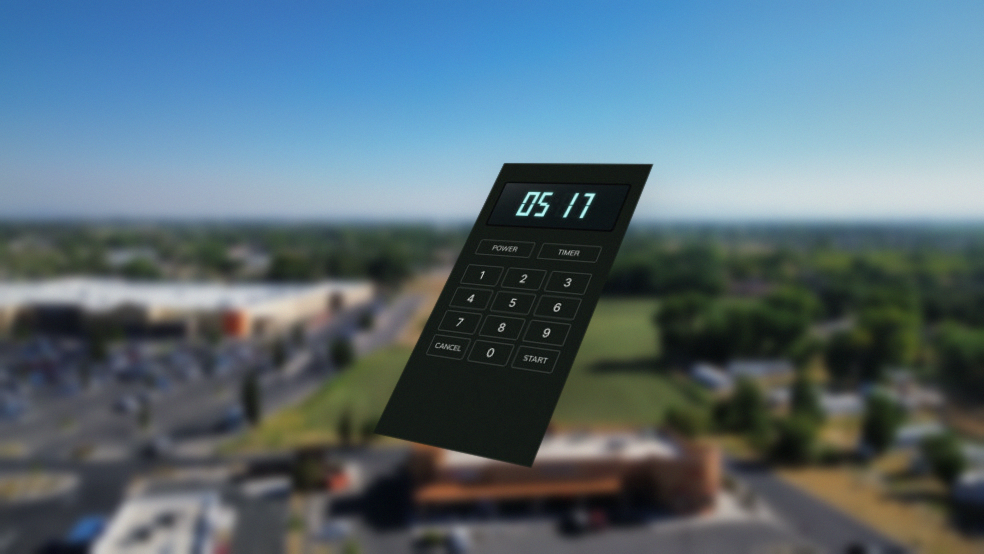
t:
5:17
